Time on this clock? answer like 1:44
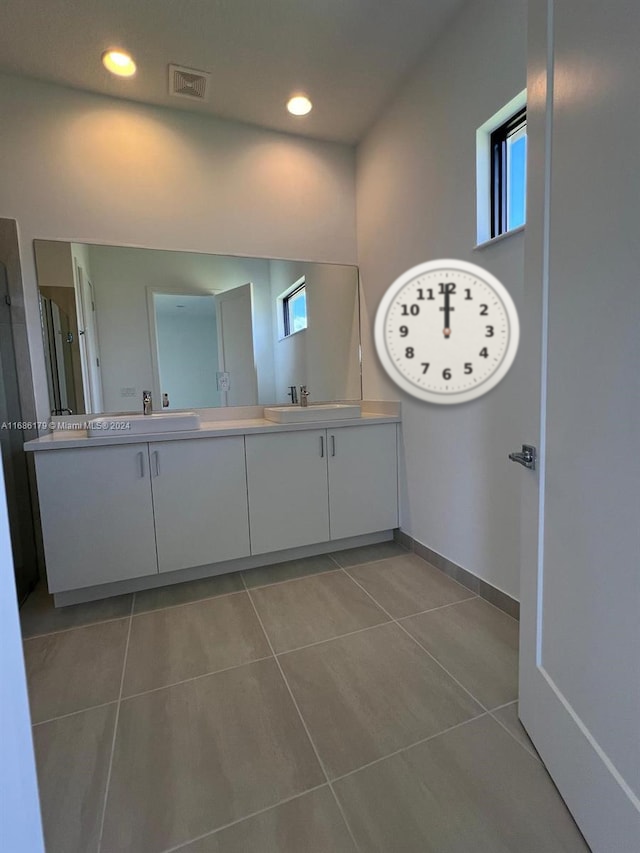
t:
12:00
